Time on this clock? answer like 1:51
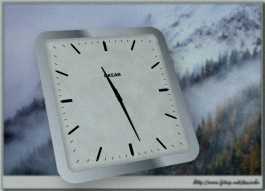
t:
11:28
